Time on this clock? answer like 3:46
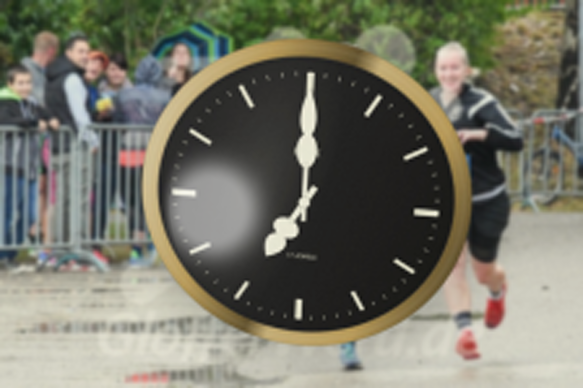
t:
7:00
